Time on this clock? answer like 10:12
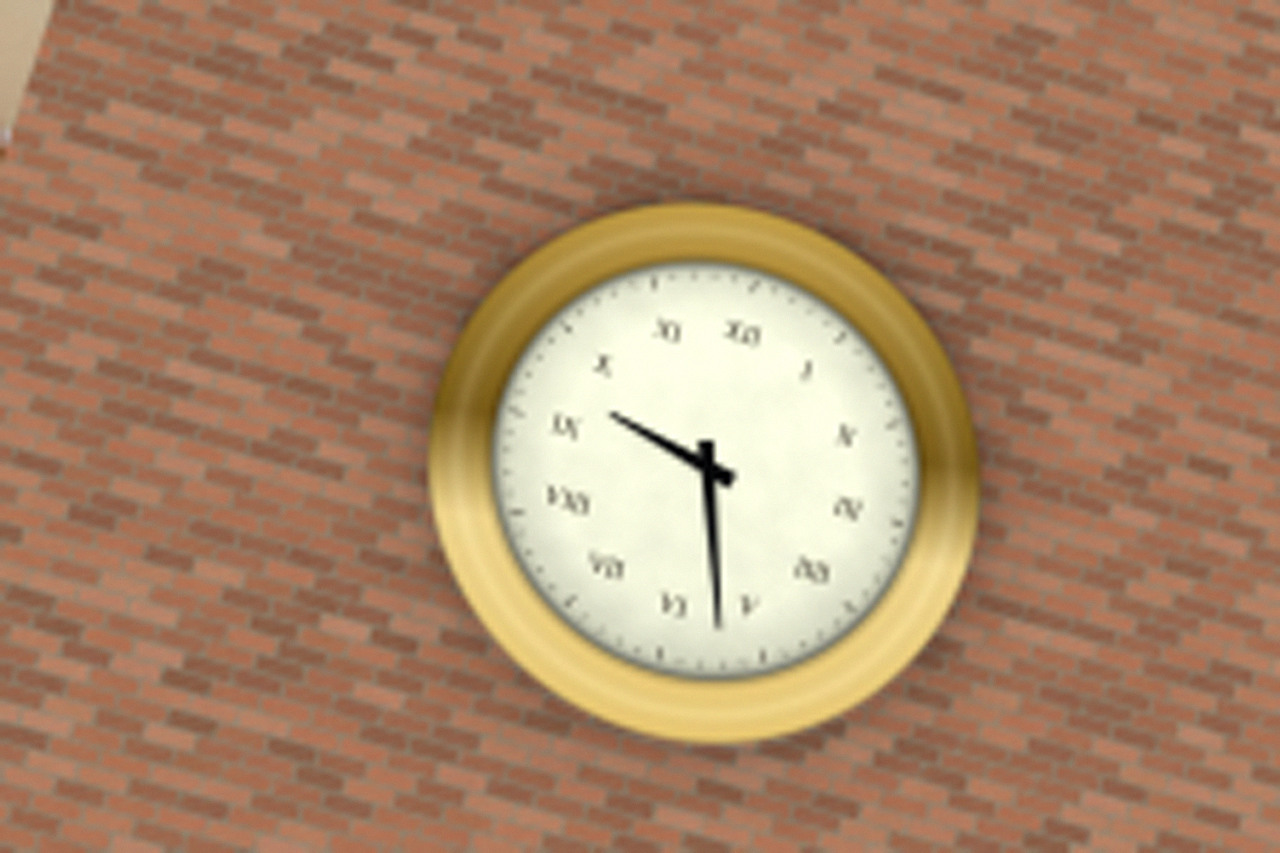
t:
9:27
